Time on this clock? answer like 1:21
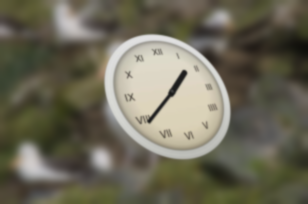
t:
1:39
